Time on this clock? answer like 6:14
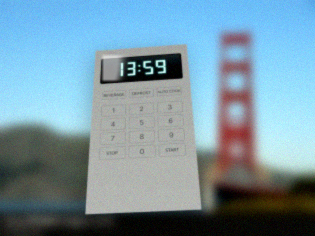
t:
13:59
